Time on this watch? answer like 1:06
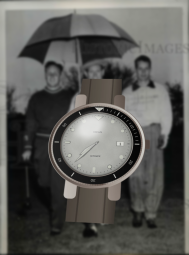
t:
7:37
